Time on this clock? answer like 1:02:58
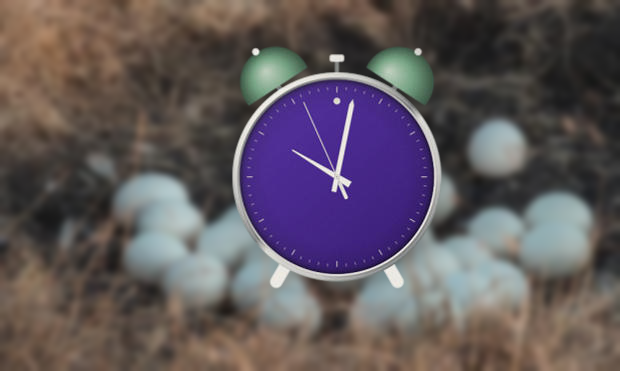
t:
10:01:56
